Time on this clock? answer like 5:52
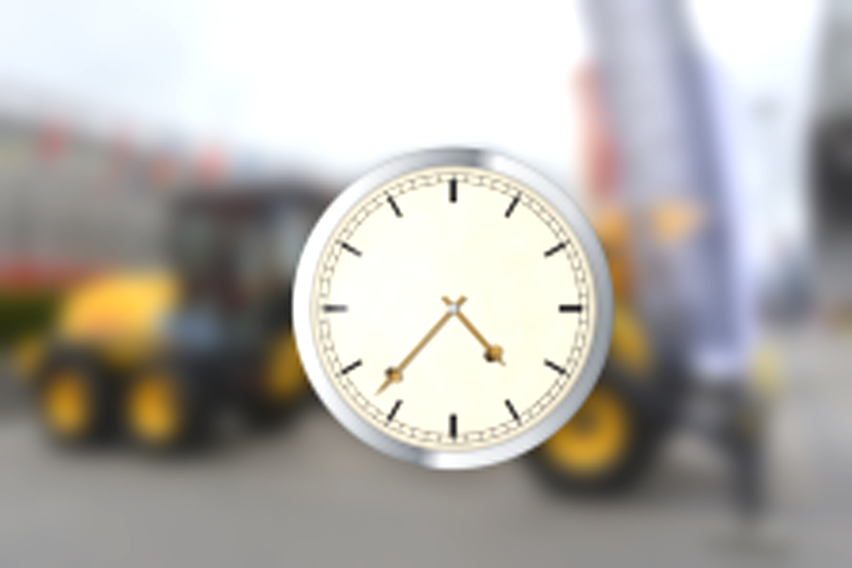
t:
4:37
